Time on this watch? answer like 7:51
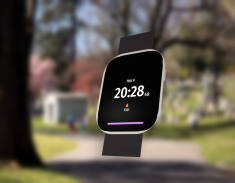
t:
20:28
